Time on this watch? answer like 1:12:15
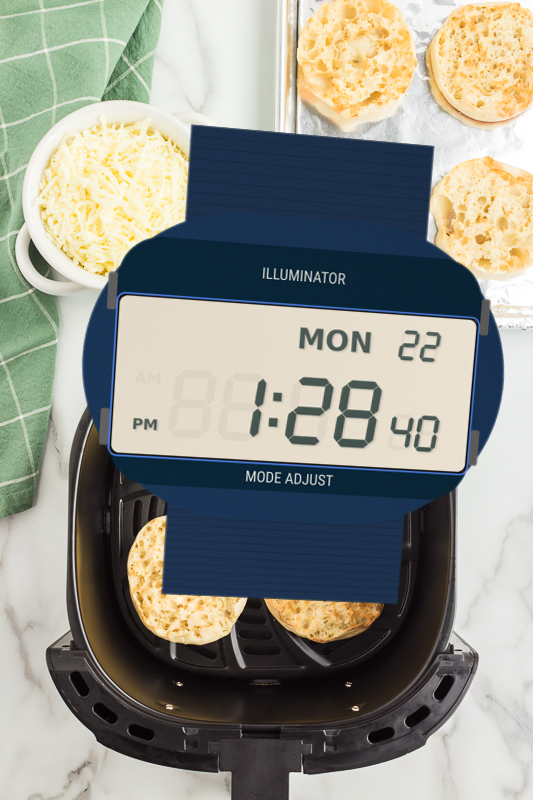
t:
1:28:40
